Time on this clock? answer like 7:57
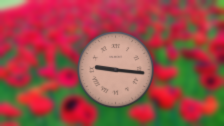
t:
9:16
